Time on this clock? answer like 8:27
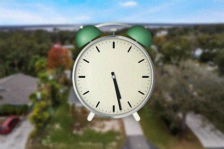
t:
5:28
